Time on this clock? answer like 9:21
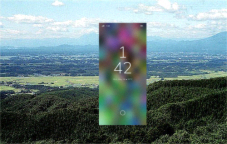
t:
1:42
